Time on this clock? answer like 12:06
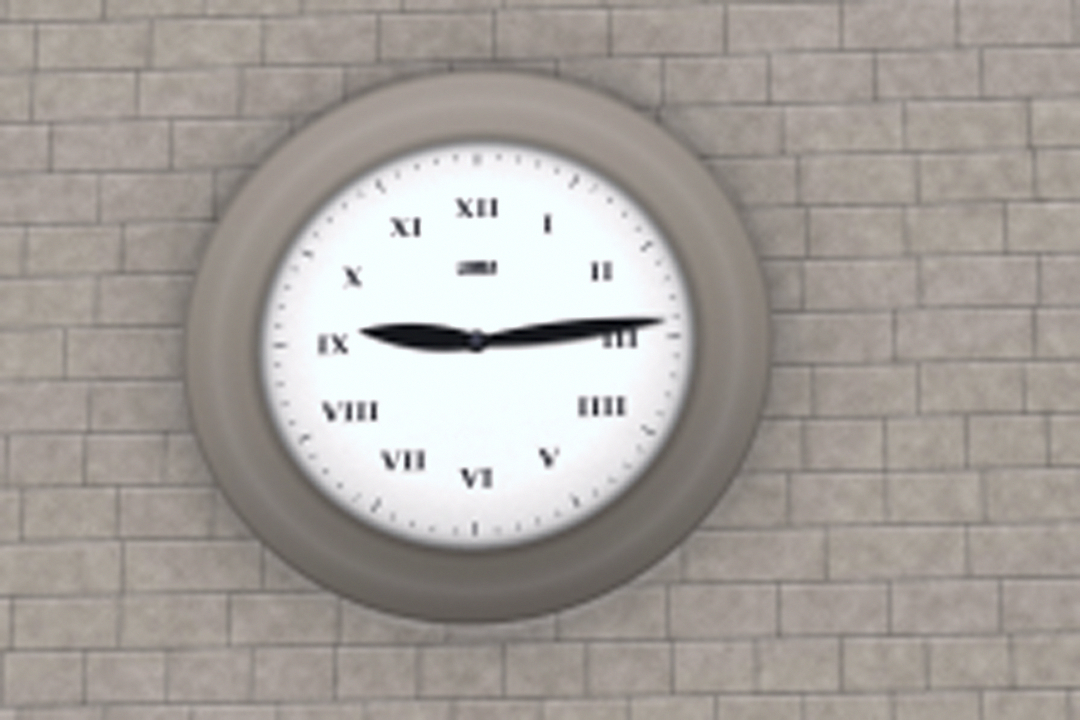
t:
9:14
